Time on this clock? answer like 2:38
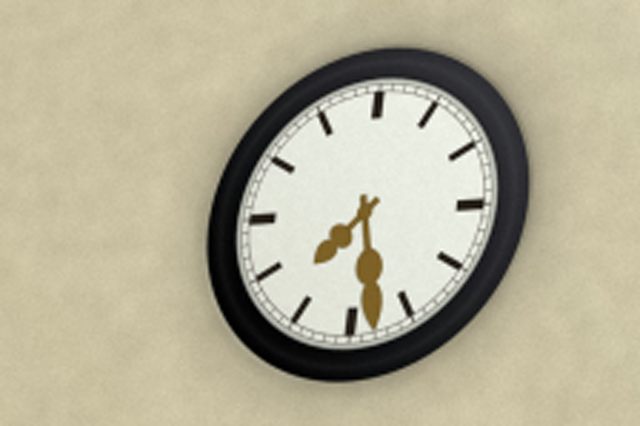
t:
7:28
